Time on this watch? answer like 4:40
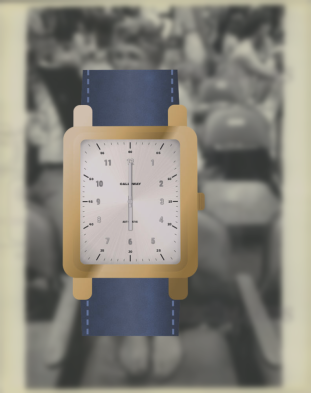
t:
6:00
